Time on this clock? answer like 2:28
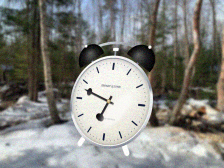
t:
6:48
